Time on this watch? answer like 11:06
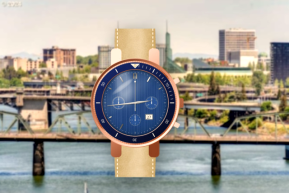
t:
2:44
